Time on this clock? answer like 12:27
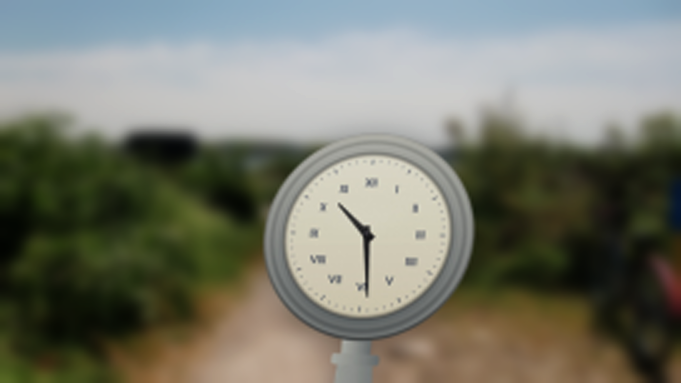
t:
10:29
